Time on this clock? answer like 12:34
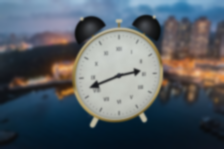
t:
2:42
